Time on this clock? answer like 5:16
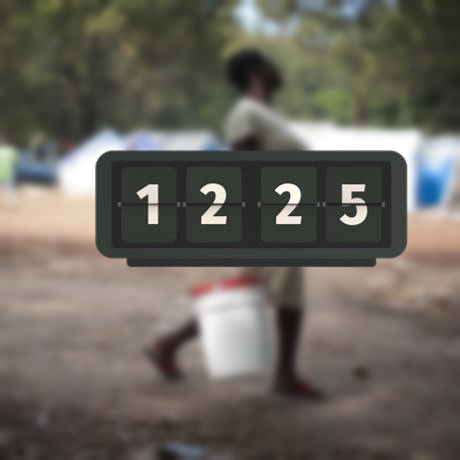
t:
12:25
